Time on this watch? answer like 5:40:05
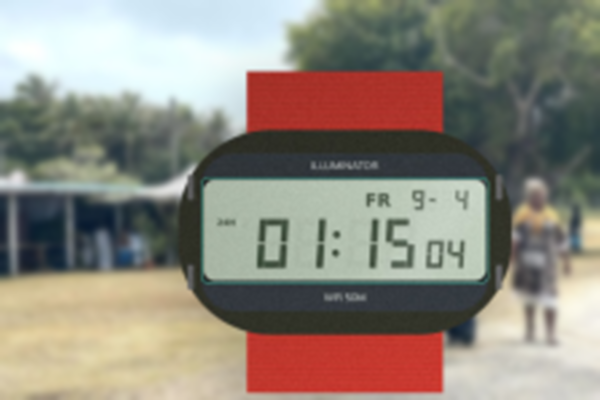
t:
1:15:04
